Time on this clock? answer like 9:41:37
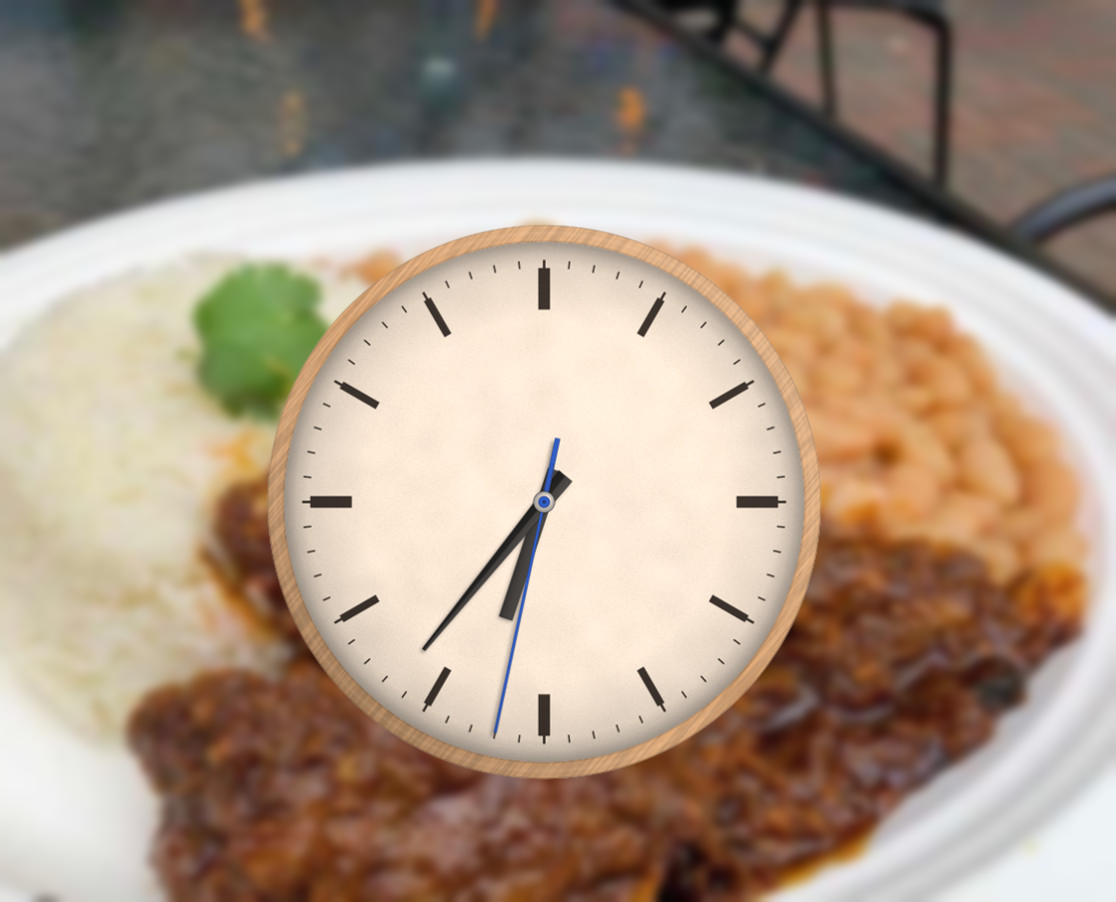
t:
6:36:32
